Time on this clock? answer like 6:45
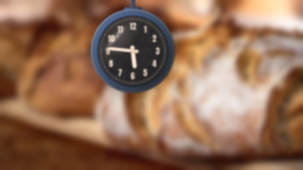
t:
5:46
